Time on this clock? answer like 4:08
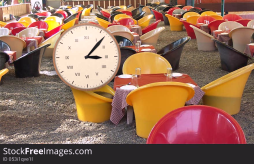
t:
3:07
